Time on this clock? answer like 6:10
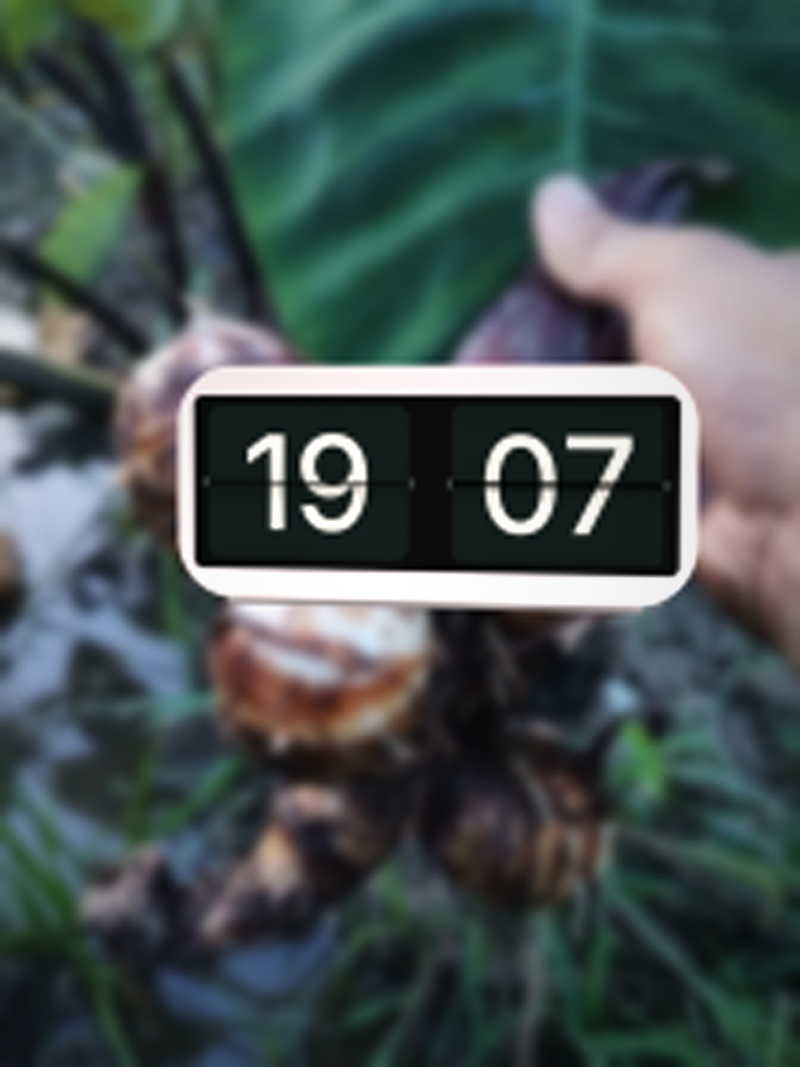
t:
19:07
